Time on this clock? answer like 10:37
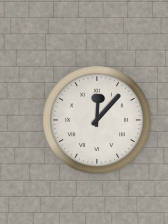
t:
12:07
